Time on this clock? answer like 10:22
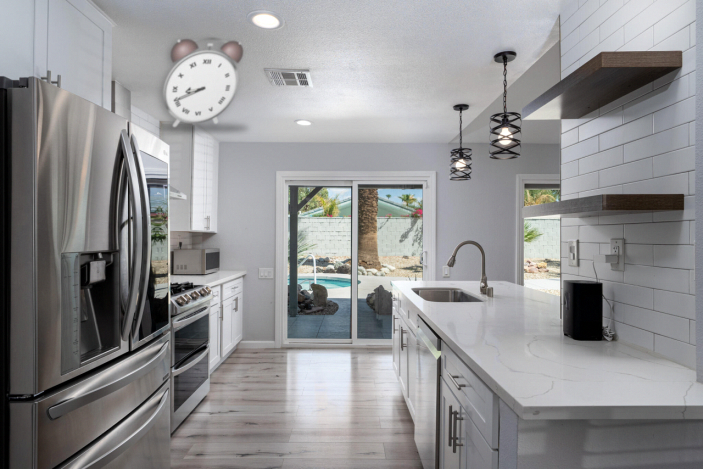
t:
8:41
